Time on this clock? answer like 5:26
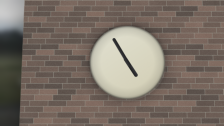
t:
4:55
